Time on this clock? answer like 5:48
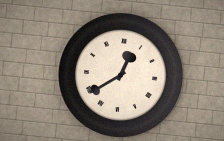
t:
12:39
